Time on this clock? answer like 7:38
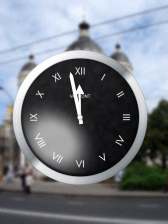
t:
11:58
